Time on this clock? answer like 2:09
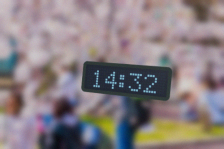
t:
14:32
